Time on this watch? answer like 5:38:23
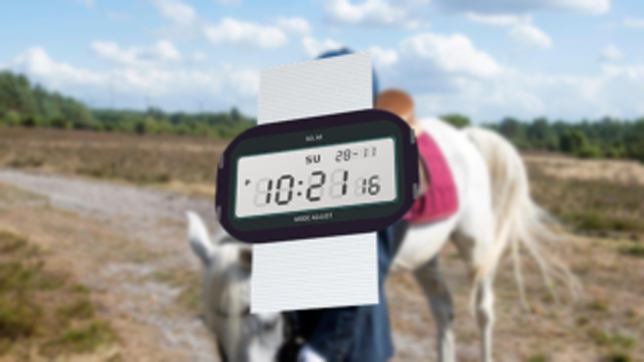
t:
10:21:16
